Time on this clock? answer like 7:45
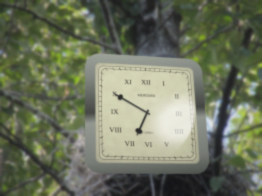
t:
6:50
